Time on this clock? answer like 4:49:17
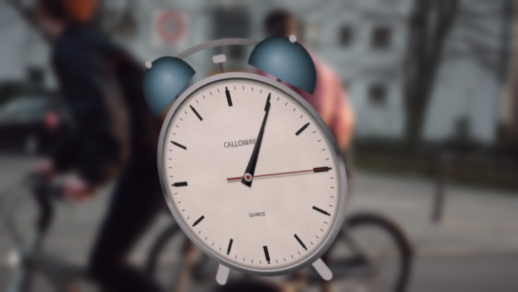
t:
1:05:15
